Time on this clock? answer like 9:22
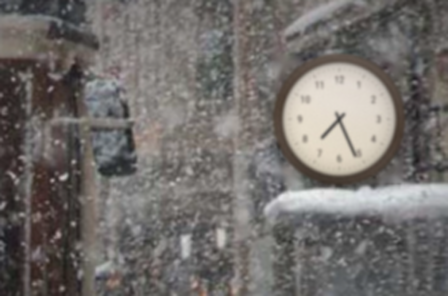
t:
7:26
